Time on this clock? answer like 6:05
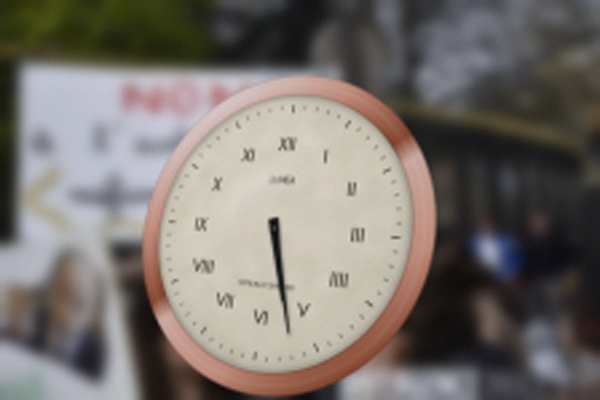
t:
5:27
